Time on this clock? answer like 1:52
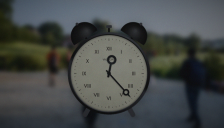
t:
12:23
